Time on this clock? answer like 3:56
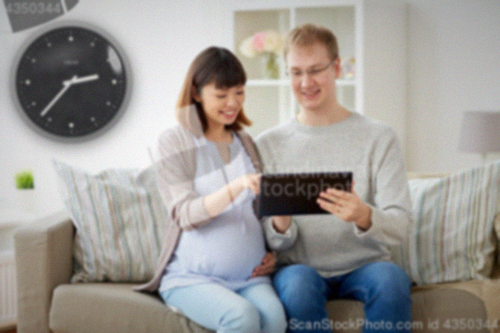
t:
2:37
